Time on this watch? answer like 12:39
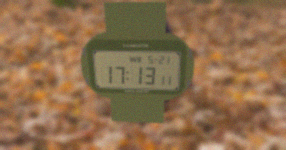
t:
17:13
